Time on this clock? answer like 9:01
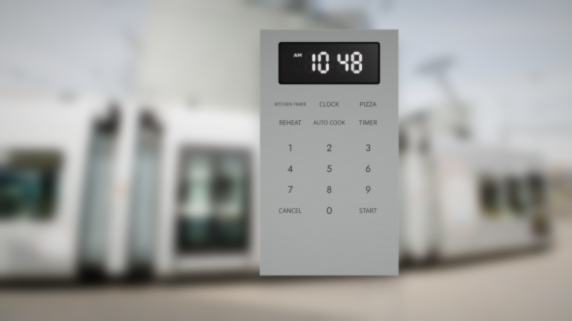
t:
10:48
